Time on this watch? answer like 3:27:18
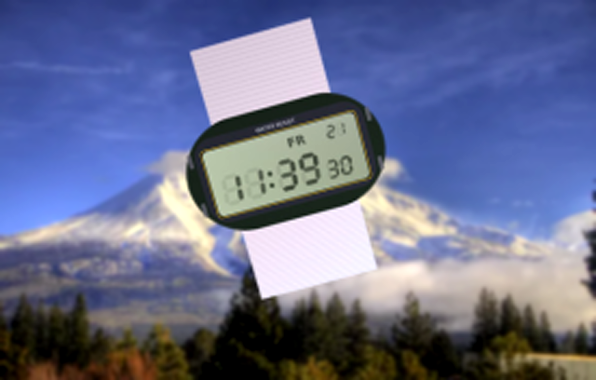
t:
11:39:30
